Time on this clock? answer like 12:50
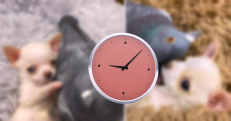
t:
9:07
